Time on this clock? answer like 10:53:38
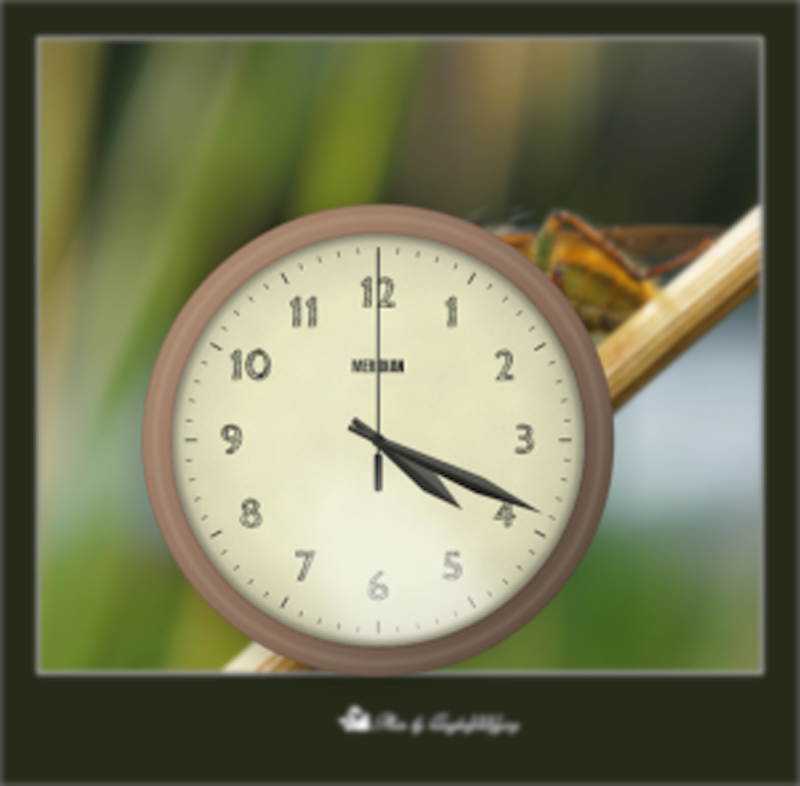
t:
4:19:00
